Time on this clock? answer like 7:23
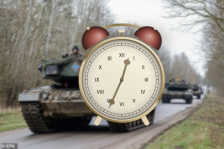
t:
12:34
